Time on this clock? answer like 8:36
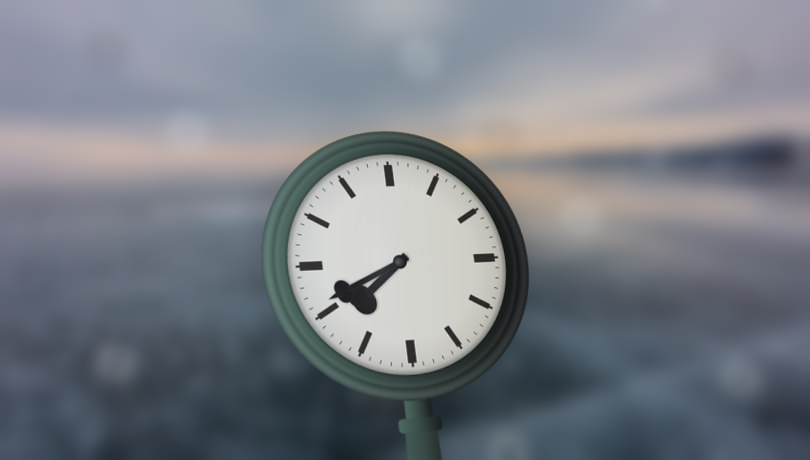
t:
7:41
